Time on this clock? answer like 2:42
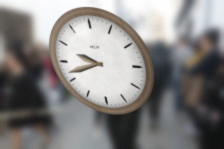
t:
9:42
